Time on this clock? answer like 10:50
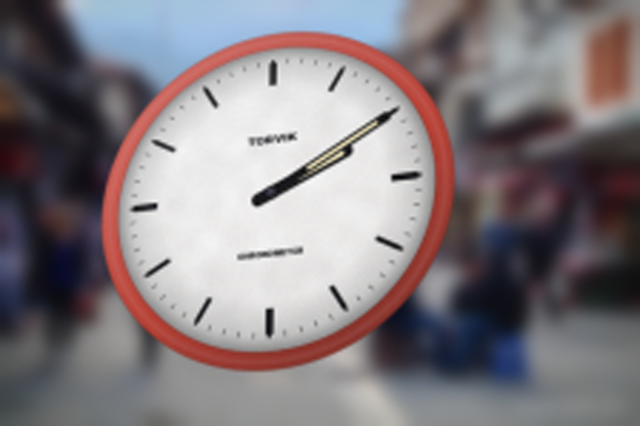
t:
2:10
